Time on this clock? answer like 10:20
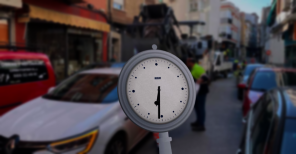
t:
6:31
